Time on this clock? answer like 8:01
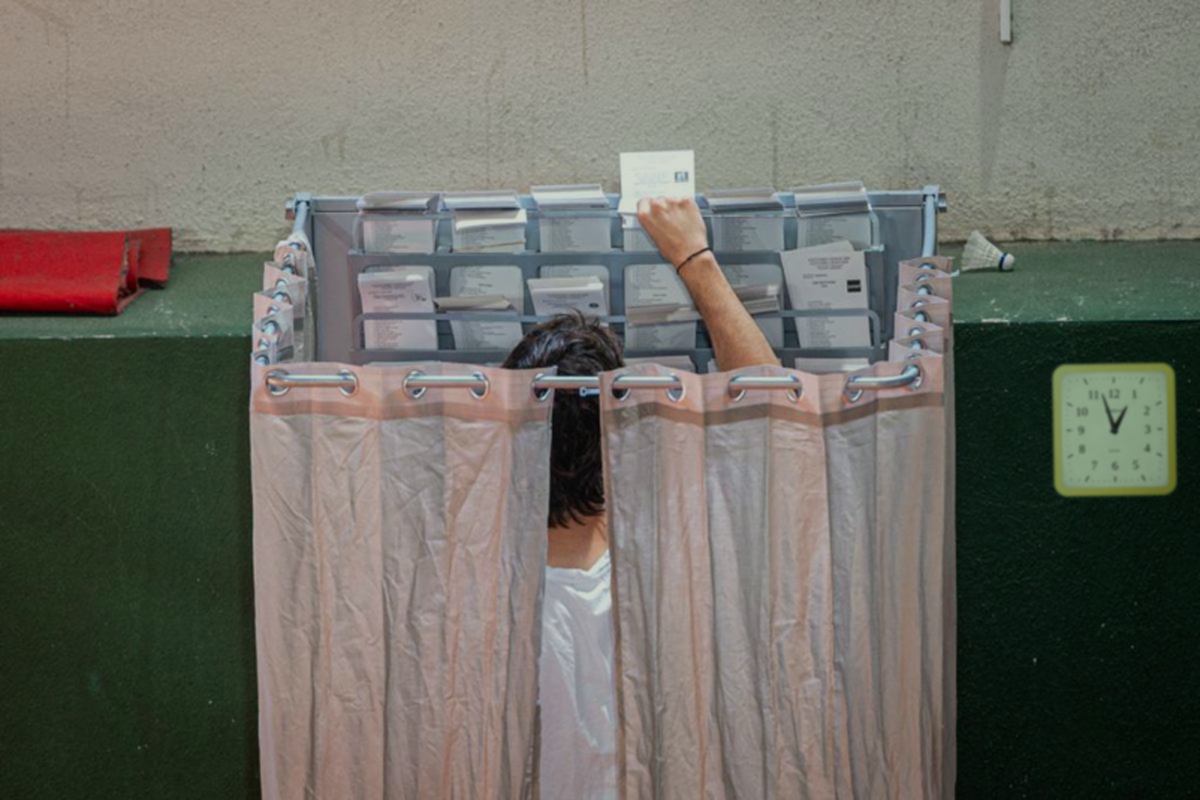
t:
12:57
